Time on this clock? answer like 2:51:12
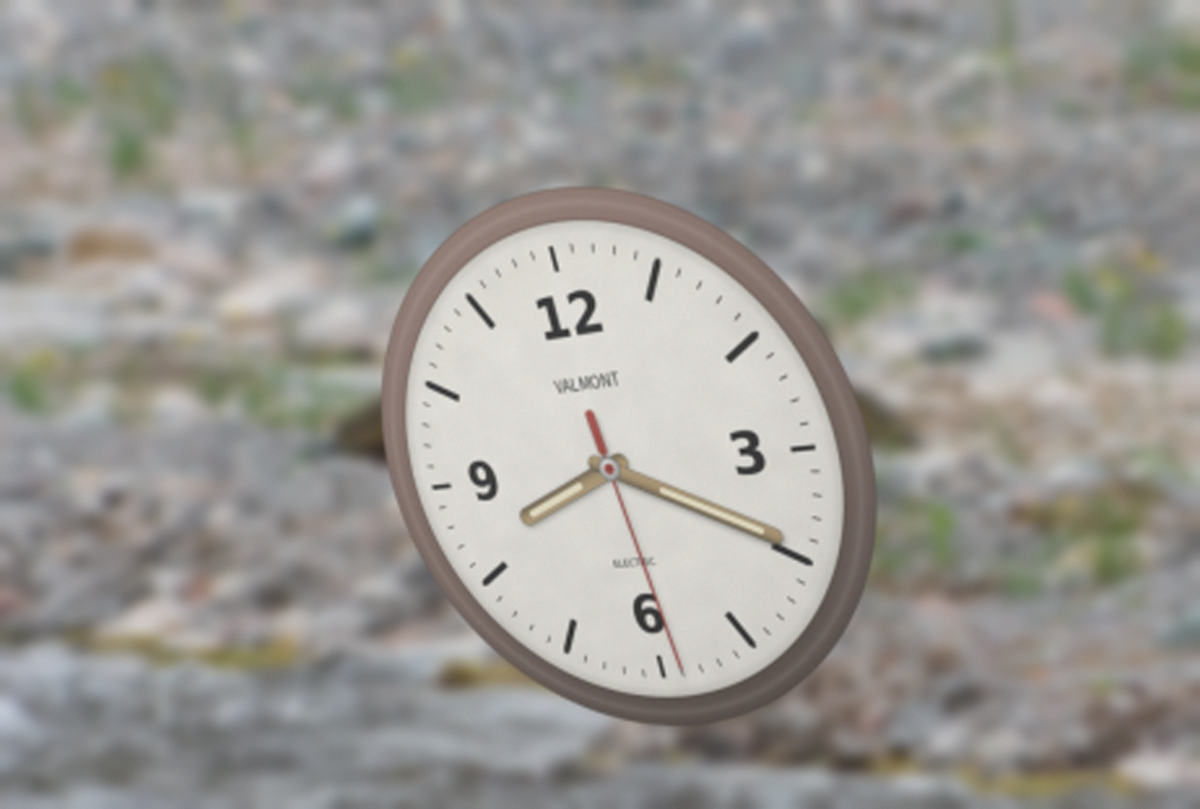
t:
8:19:29
